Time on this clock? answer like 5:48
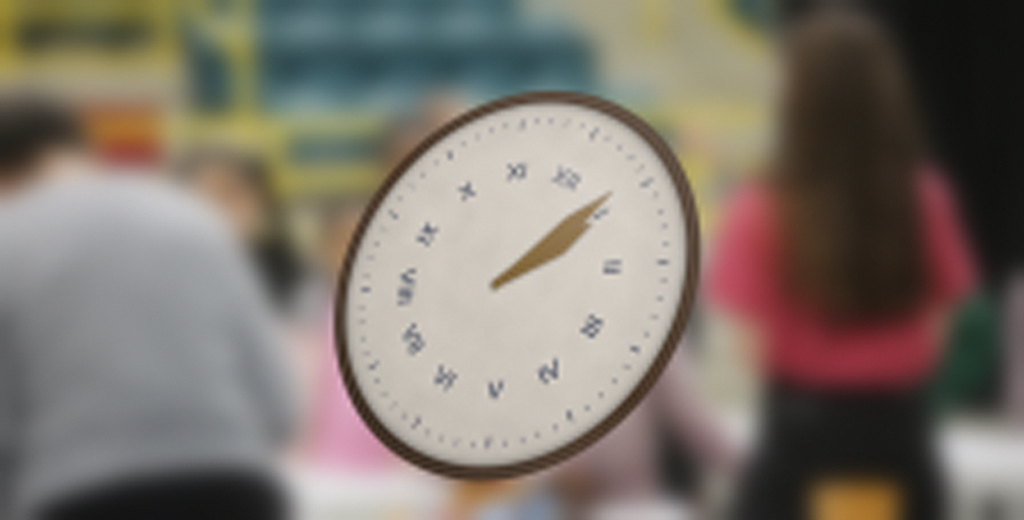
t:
1:04
